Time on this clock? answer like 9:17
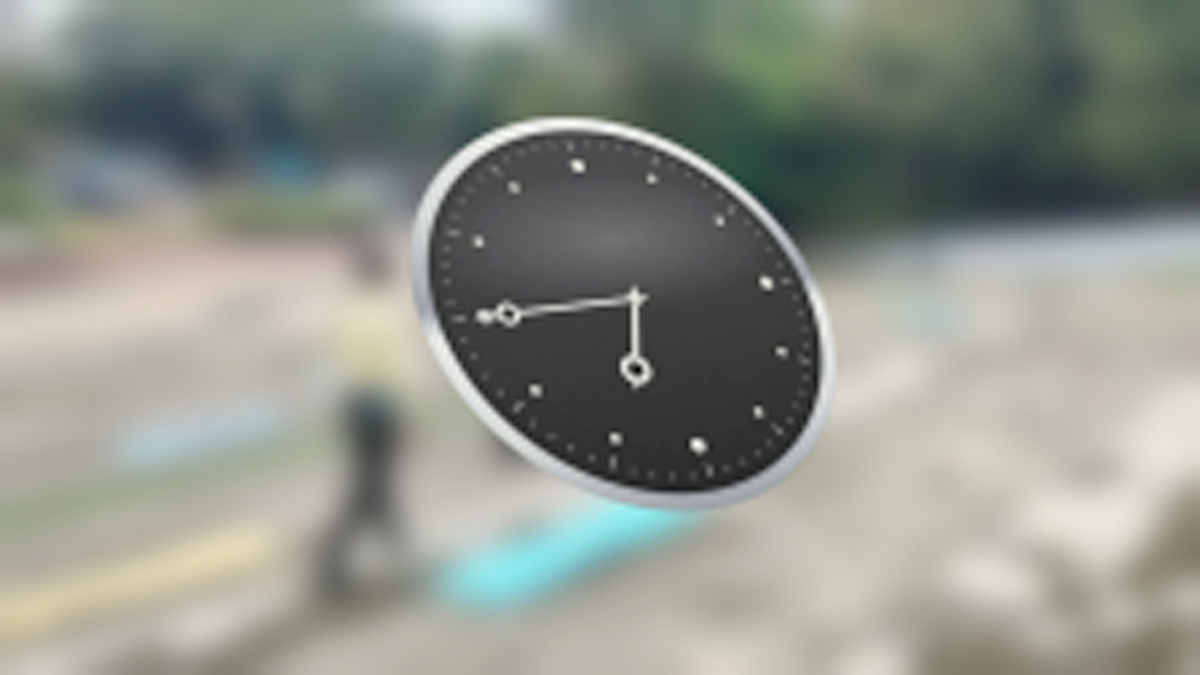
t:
6:45
